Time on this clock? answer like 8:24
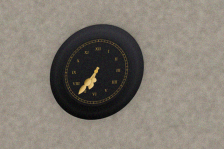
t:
6:36
